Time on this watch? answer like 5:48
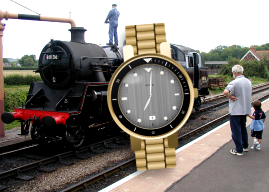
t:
7:01
